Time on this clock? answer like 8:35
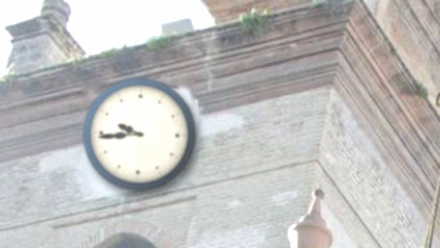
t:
9:44
